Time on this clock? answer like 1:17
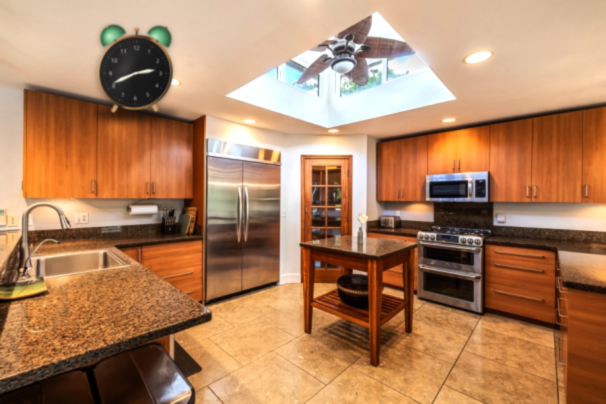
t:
2:41
